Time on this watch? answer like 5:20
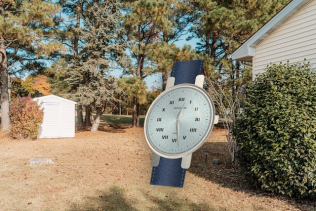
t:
12:28
